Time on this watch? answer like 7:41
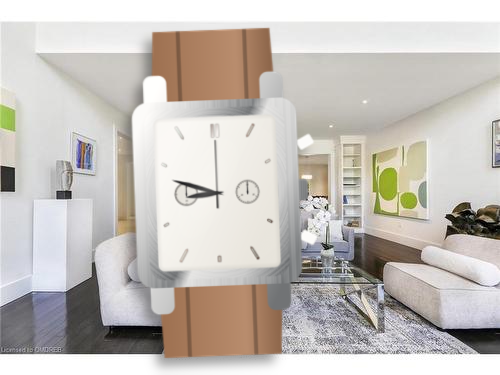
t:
8:48
